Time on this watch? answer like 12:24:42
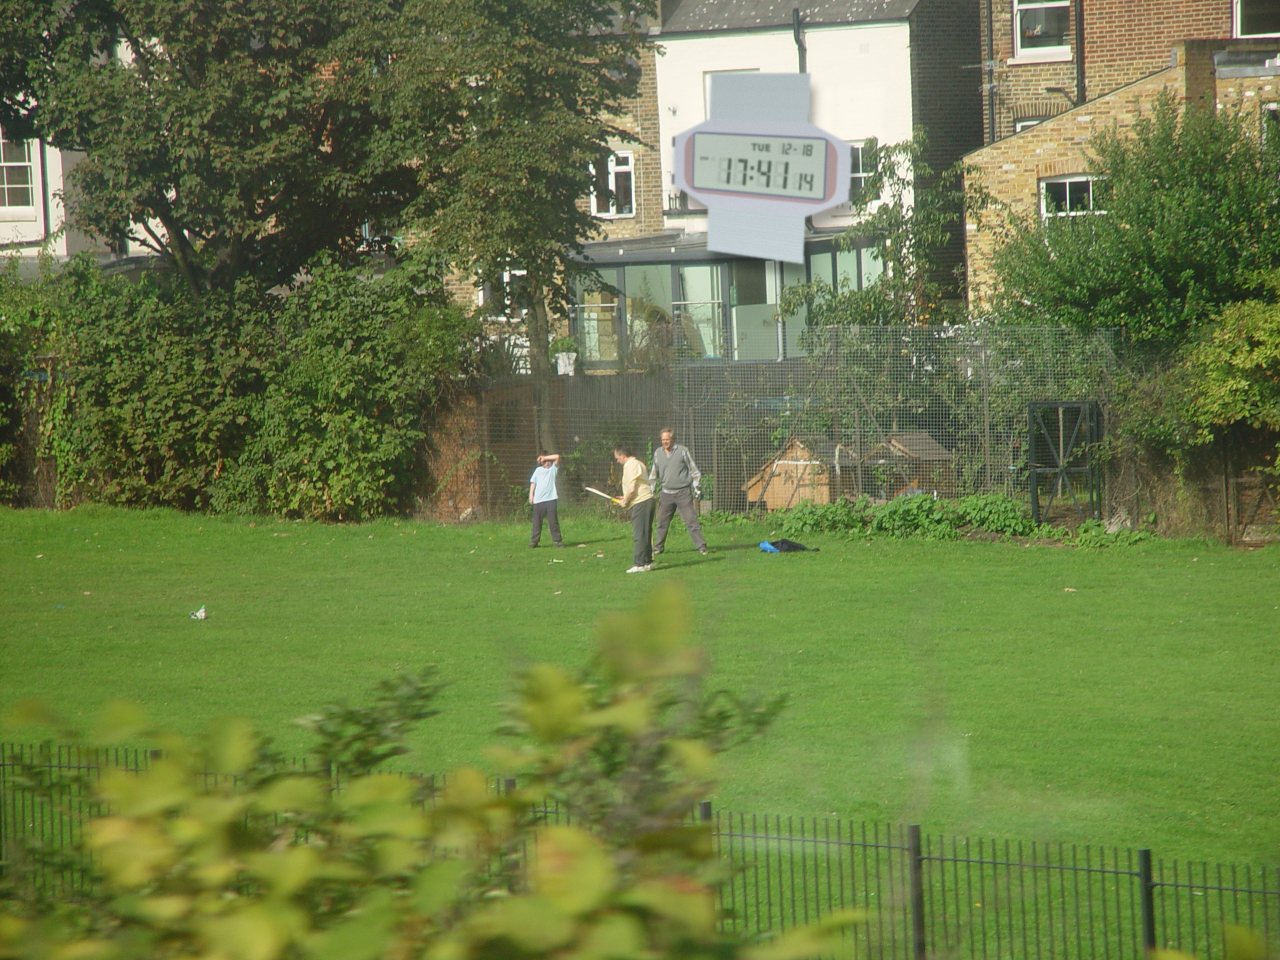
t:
17:41:14
